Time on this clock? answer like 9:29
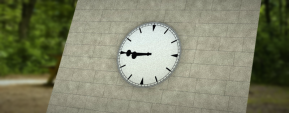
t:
8:45
